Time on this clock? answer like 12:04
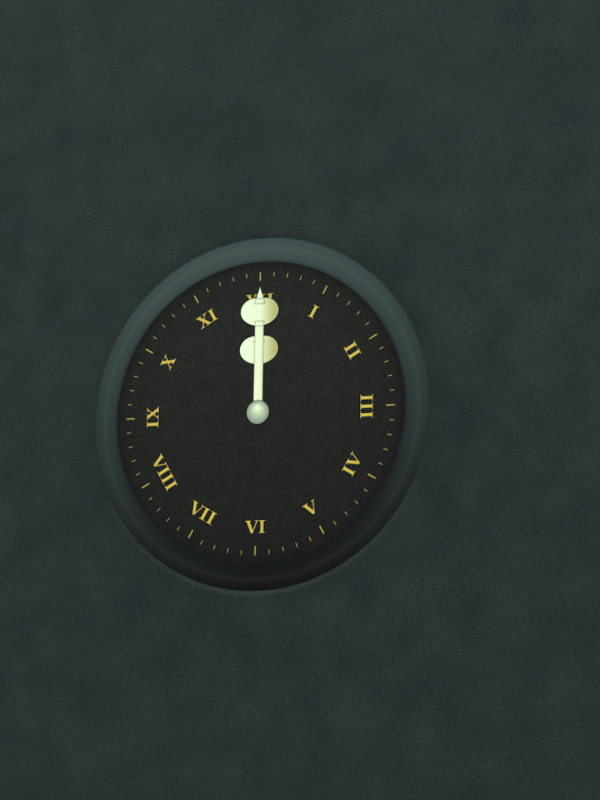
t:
12:00
